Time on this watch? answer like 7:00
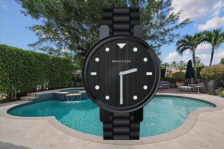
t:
2:30
